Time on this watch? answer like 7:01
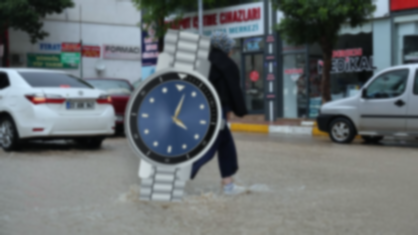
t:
4:02
